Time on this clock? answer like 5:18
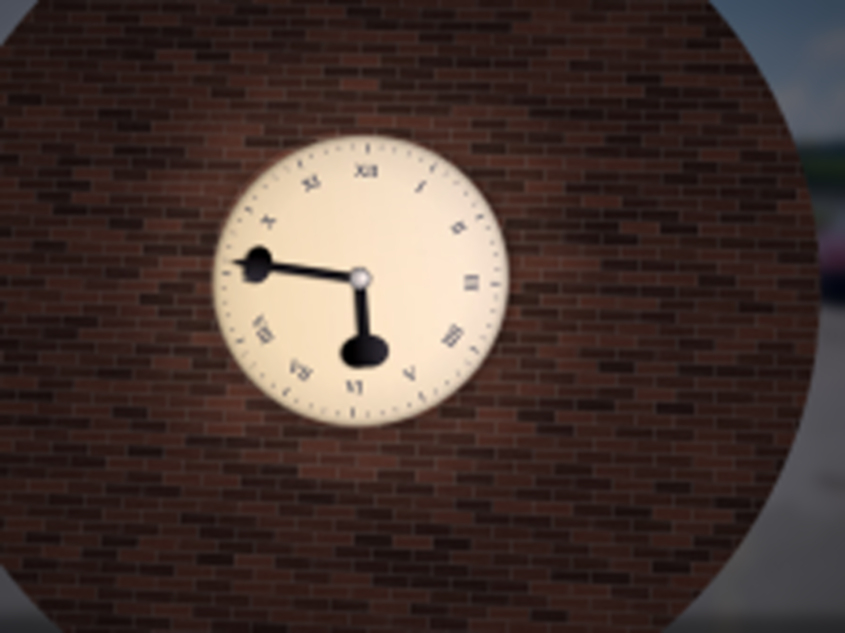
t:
5:46
